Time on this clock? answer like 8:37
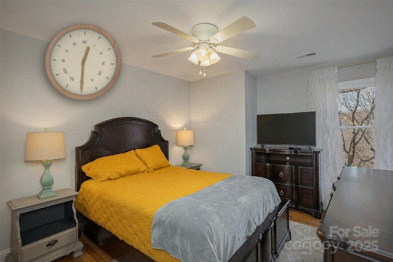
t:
12:30
